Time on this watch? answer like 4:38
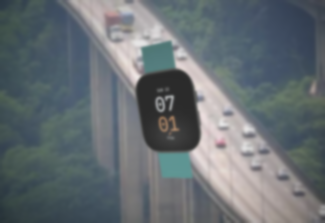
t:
7:01
